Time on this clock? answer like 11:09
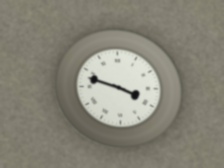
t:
3:48
